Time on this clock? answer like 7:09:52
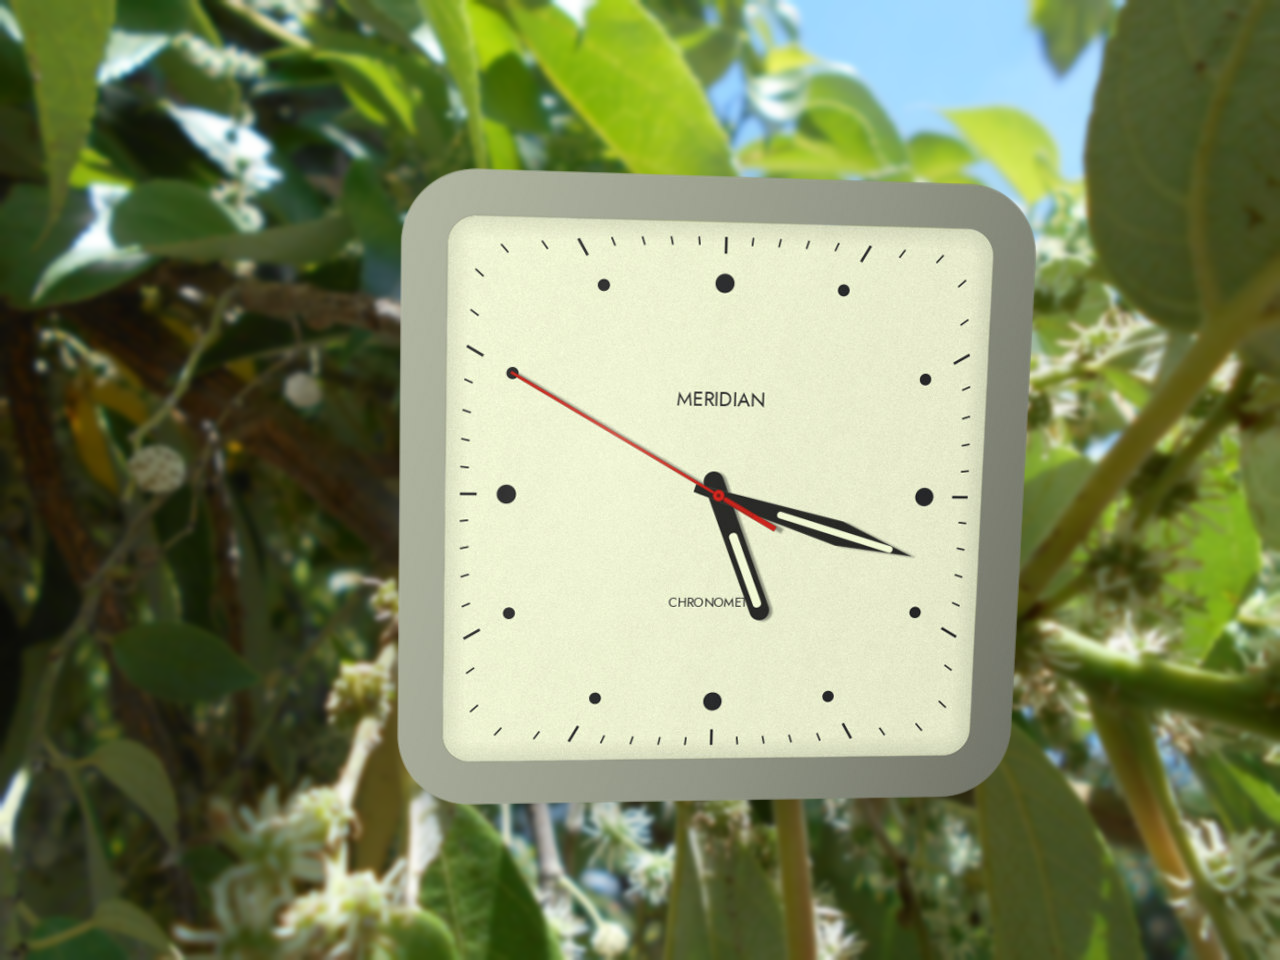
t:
5:17:50
